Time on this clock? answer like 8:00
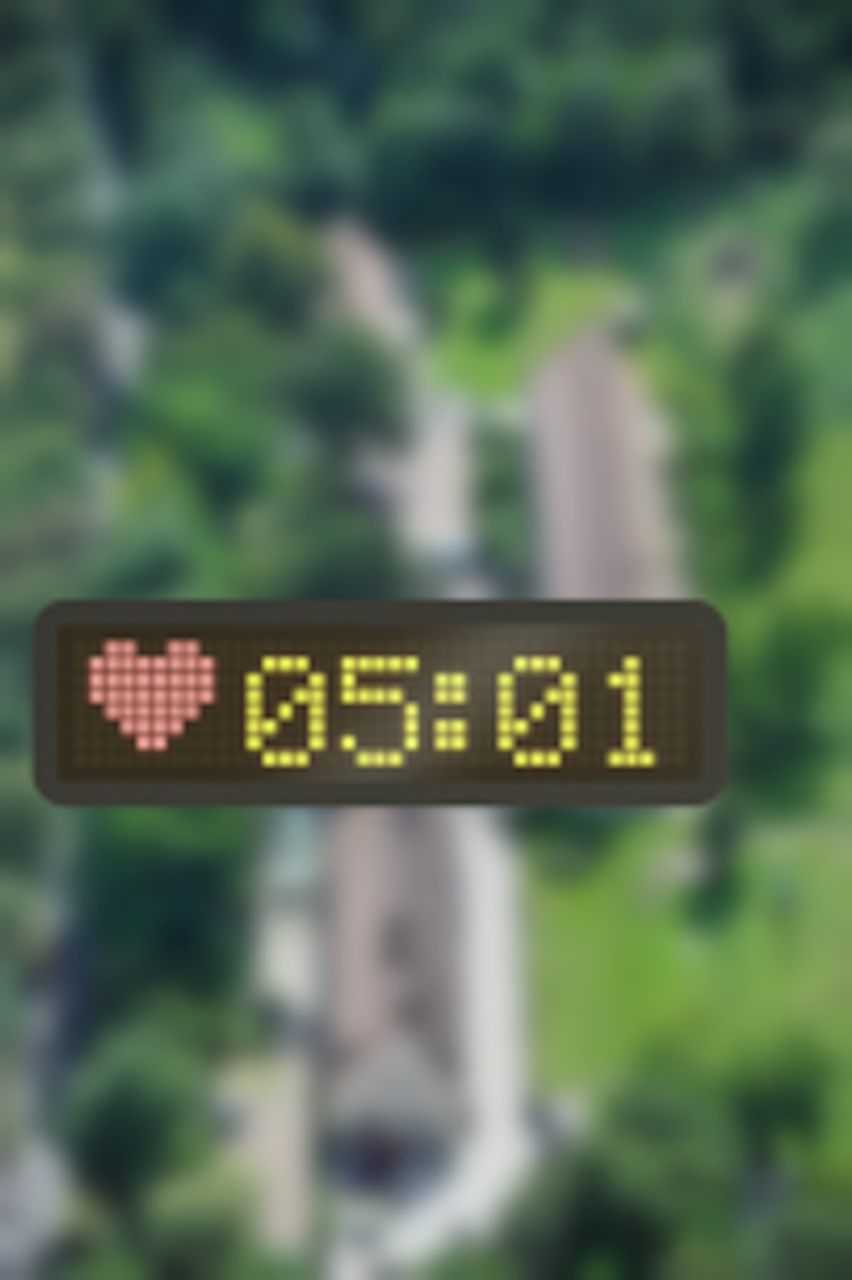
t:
5:01
